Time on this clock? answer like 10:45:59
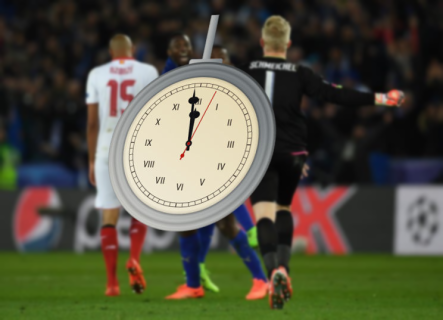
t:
11:59:03
